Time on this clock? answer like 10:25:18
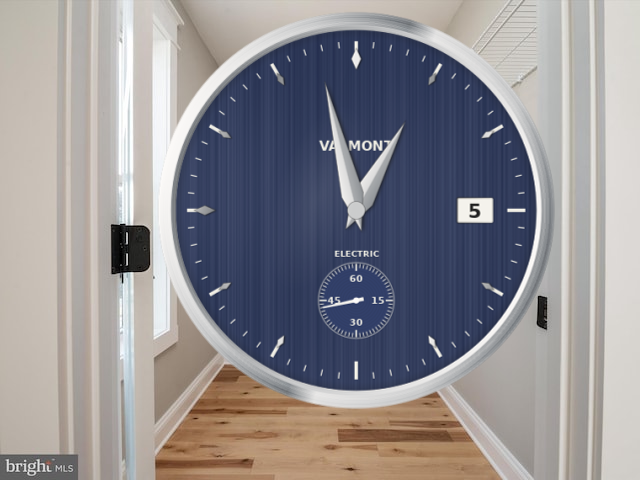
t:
12:57:43
